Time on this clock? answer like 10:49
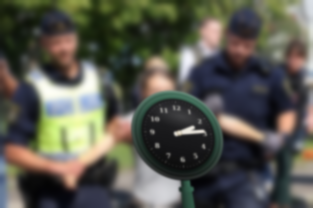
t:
2:14
